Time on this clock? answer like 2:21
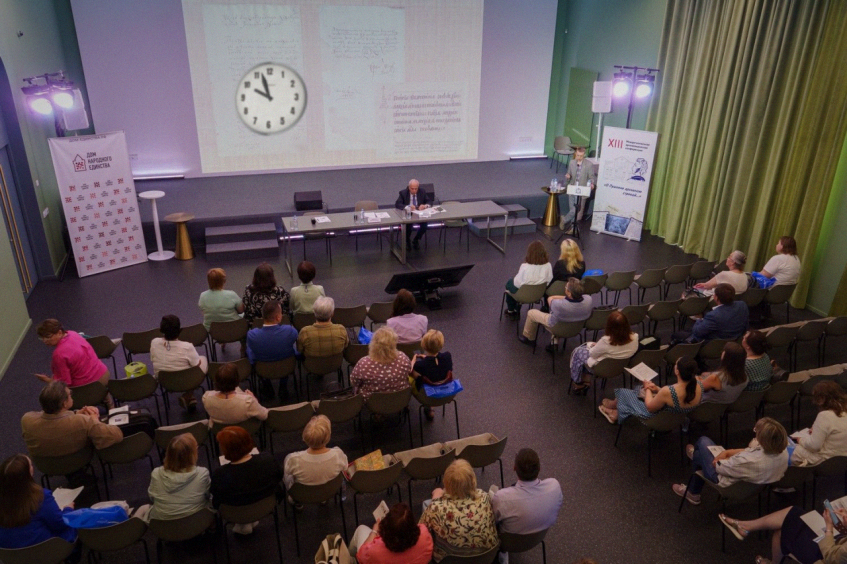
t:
9:57
